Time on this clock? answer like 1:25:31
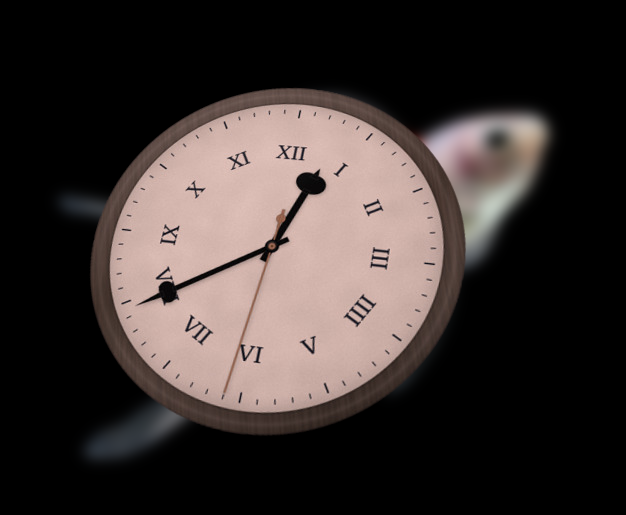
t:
12:39:31
